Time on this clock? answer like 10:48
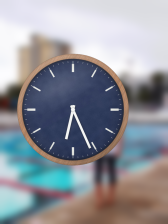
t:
6:26
